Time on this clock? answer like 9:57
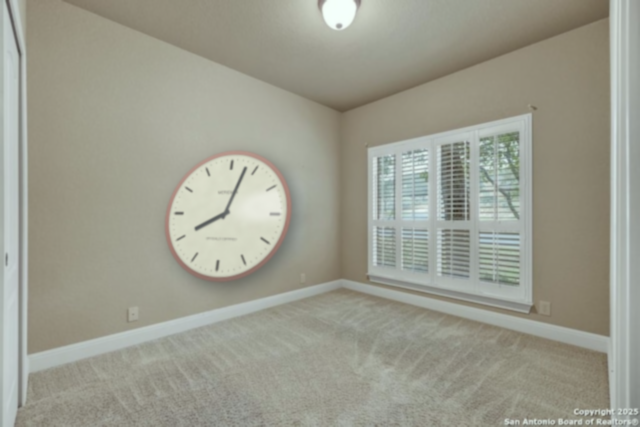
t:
8:03
